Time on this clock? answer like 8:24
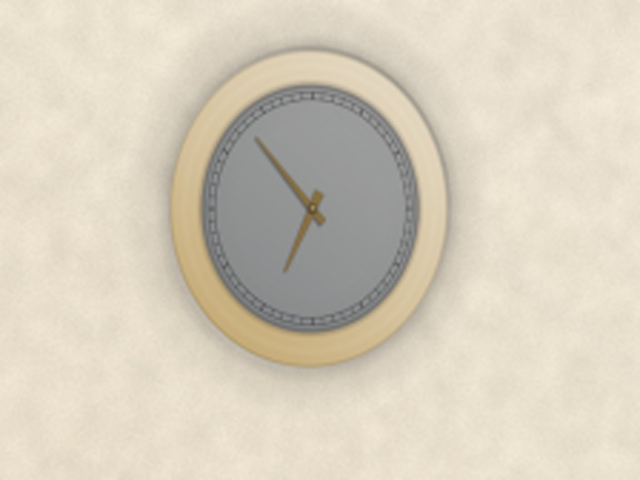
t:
6:53
